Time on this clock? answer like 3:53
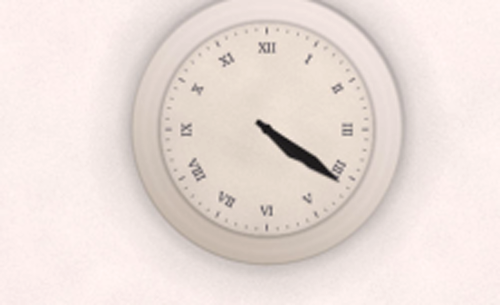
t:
4:21
